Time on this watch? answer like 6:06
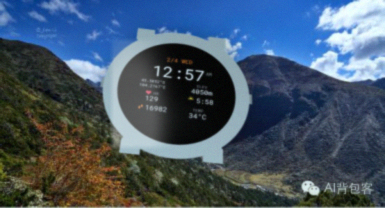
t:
12:57
